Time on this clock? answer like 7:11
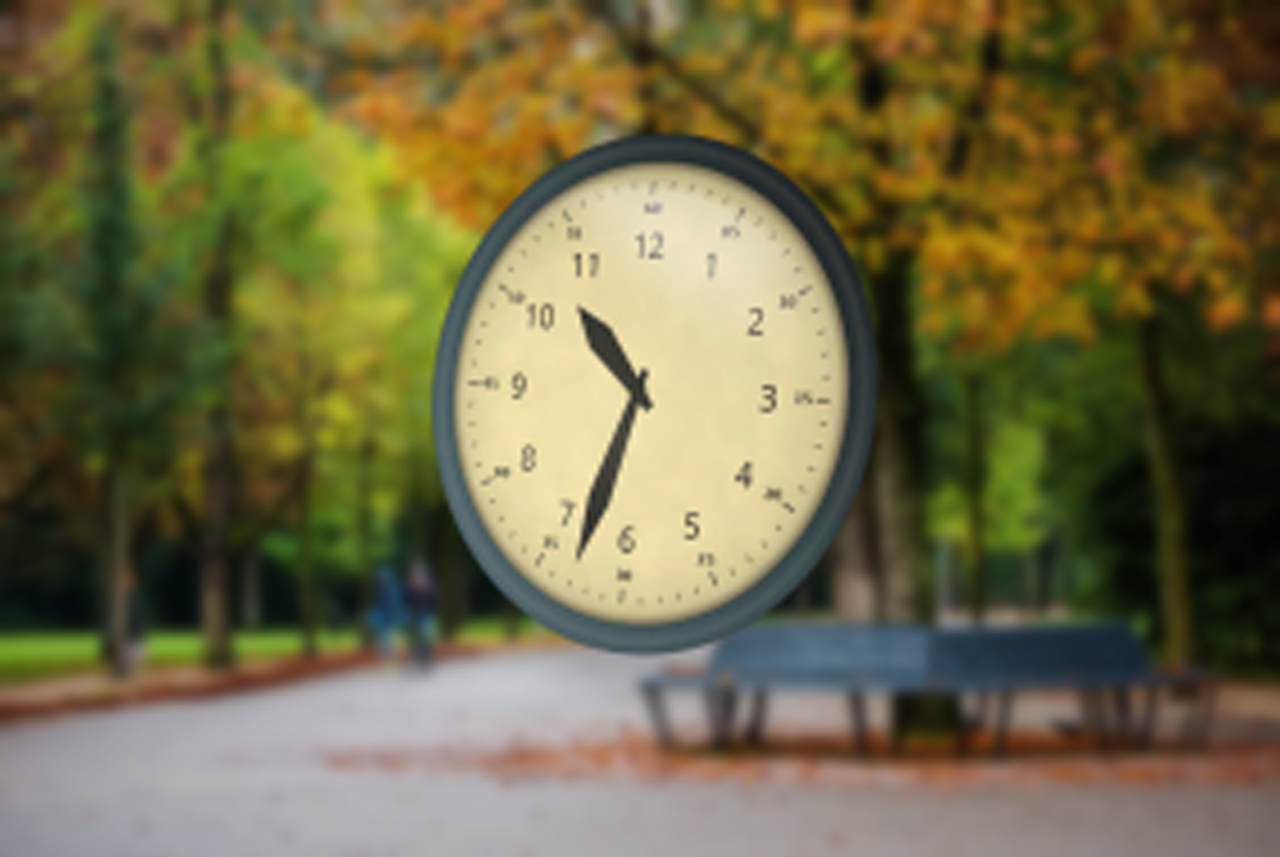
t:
10:33
